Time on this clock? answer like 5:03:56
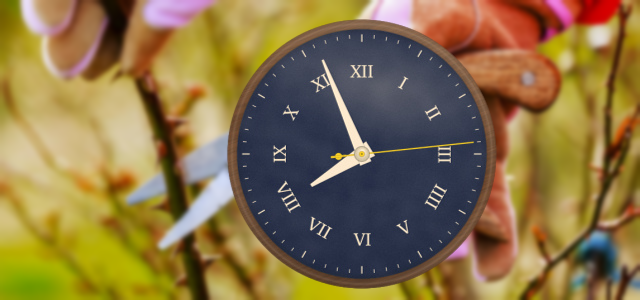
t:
7:56:14
